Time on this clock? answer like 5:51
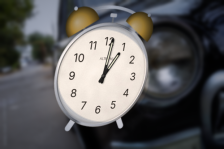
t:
1:01
